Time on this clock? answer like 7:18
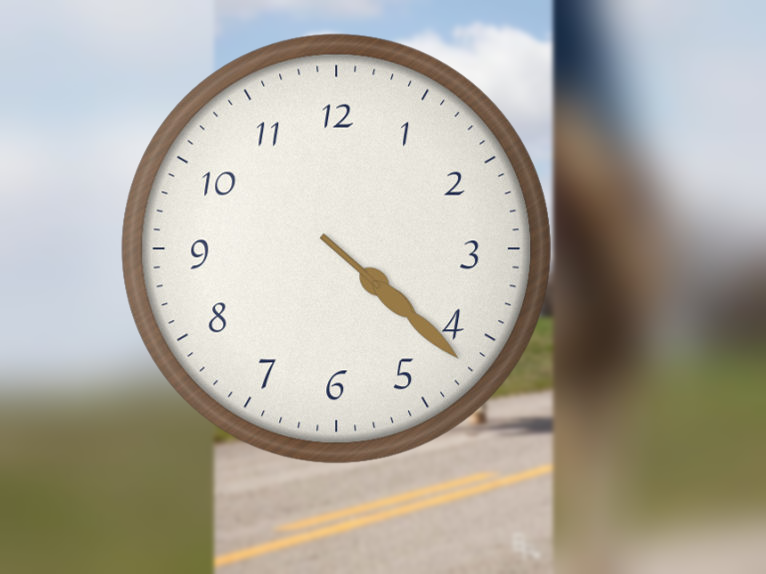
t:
4:22
